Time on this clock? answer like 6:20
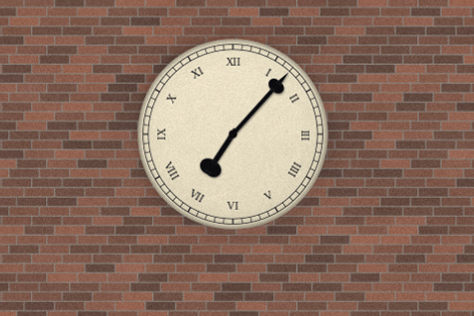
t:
7:07
